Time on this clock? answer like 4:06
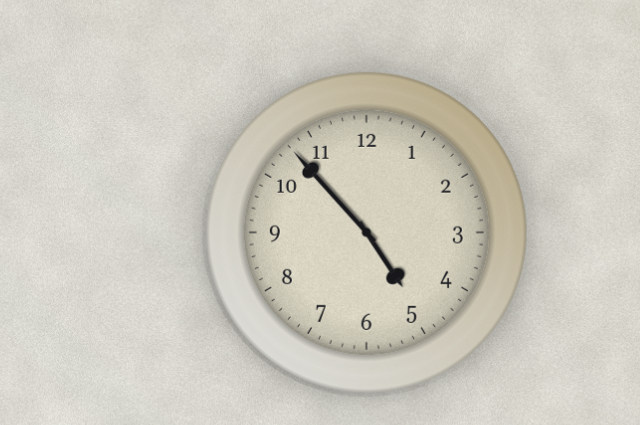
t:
4:53
